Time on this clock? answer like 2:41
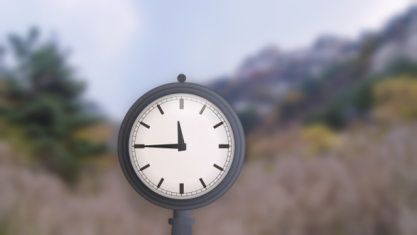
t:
11:45
